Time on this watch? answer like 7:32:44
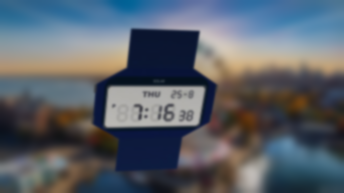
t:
7:16:38
